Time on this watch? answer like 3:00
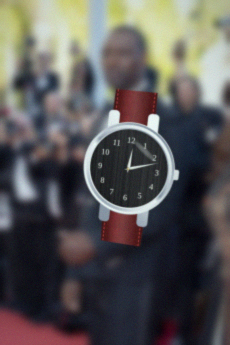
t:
12:12
